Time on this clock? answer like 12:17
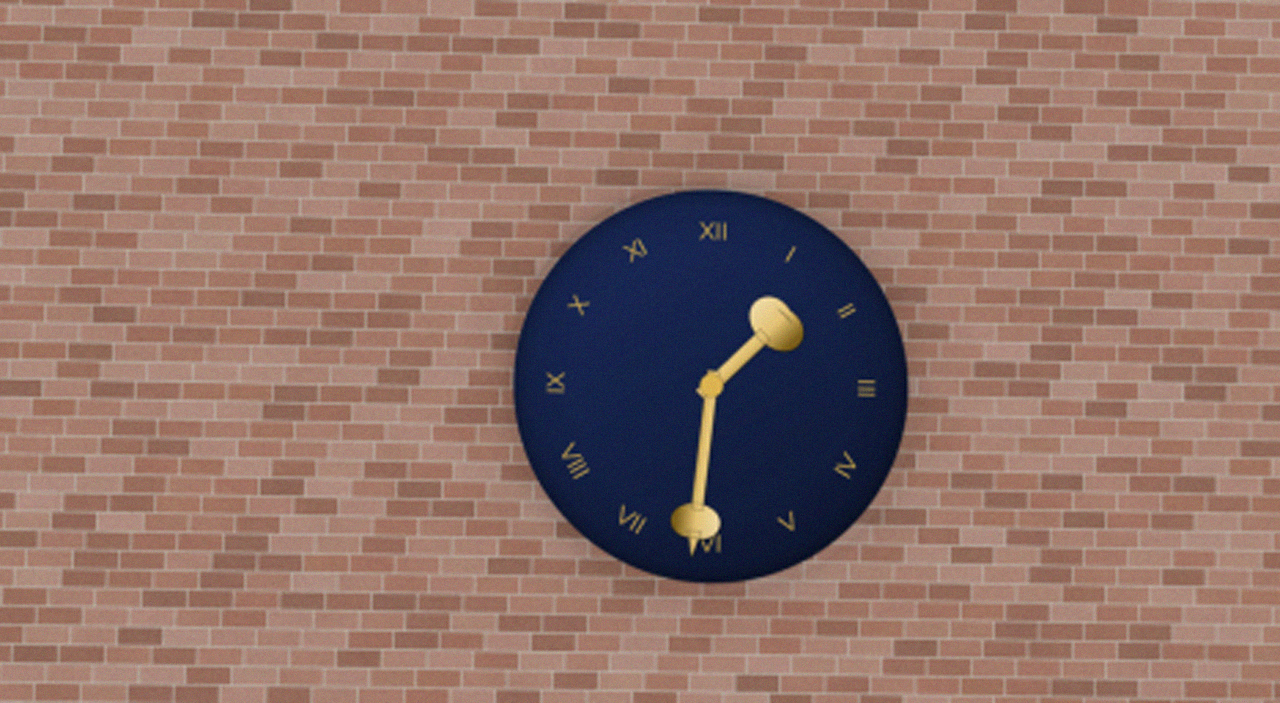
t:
1:31
